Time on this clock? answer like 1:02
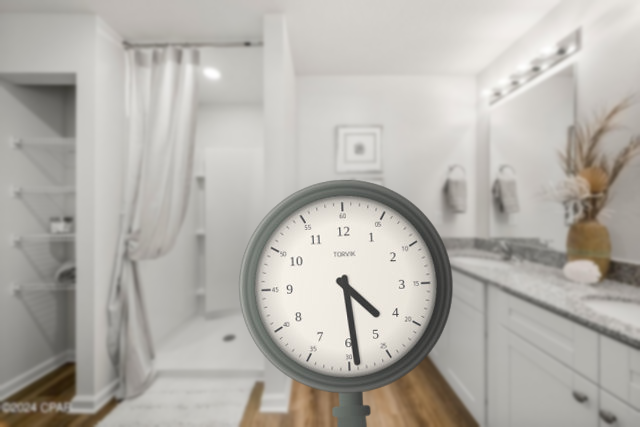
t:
4:29
